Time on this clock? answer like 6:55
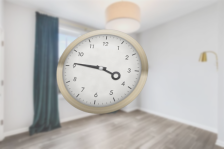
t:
3:46
